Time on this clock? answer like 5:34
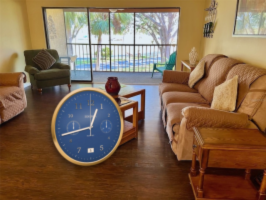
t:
12:43
